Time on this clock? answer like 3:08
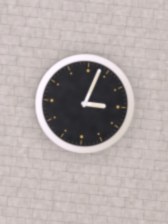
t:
3:03
